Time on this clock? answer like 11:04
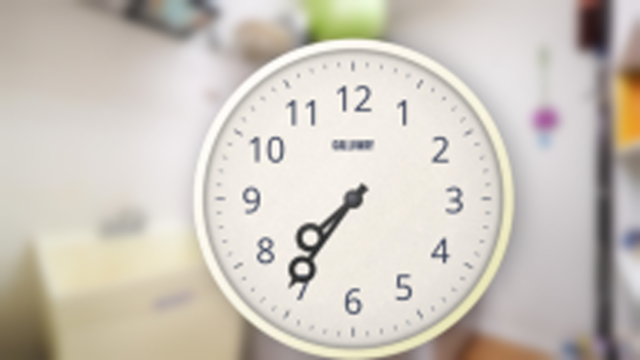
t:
7:36
